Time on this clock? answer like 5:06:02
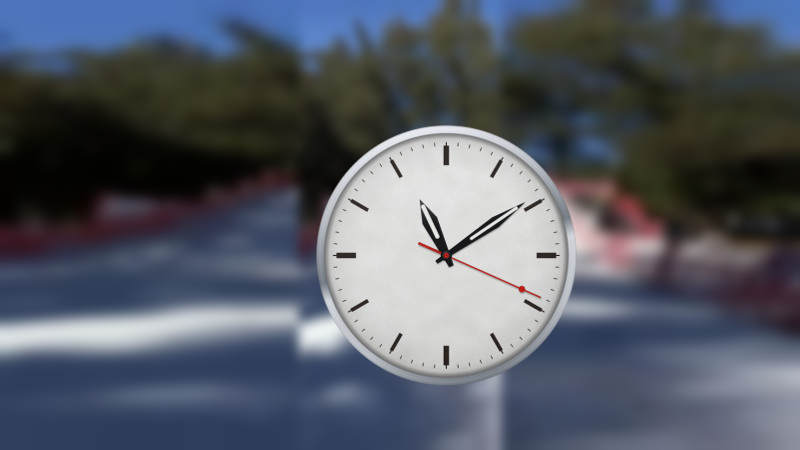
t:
11:09:19
